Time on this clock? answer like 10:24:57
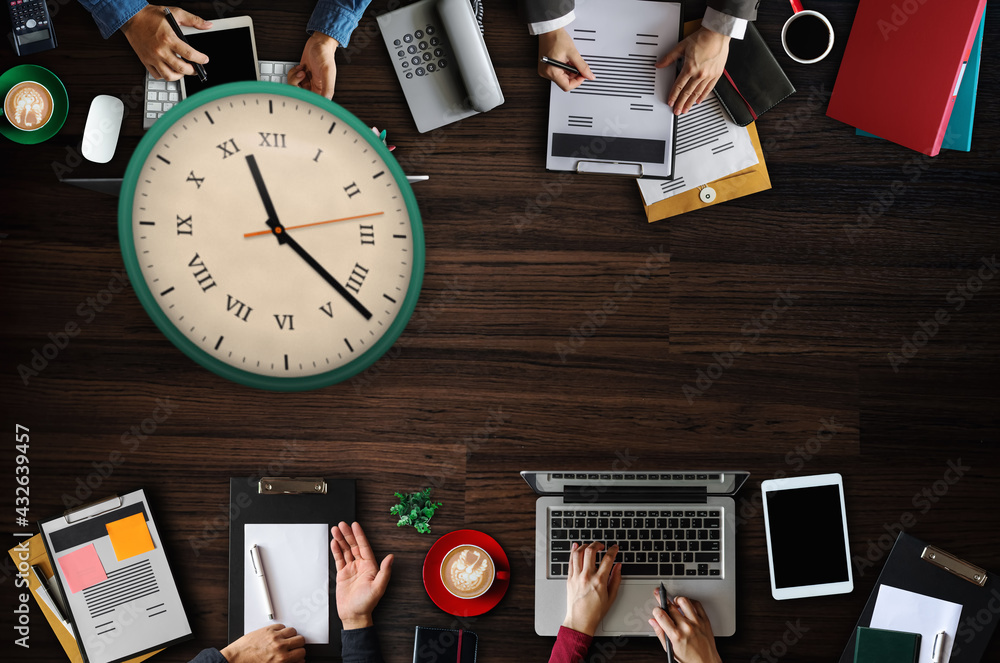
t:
11:22:13
